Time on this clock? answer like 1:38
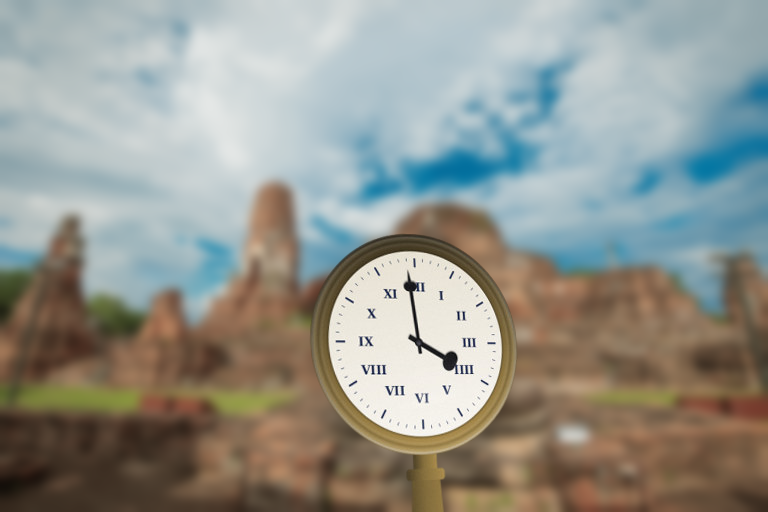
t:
3:59
